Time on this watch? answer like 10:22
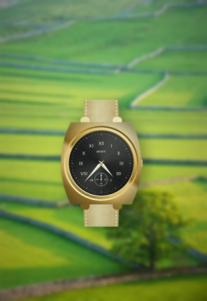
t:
4:37
